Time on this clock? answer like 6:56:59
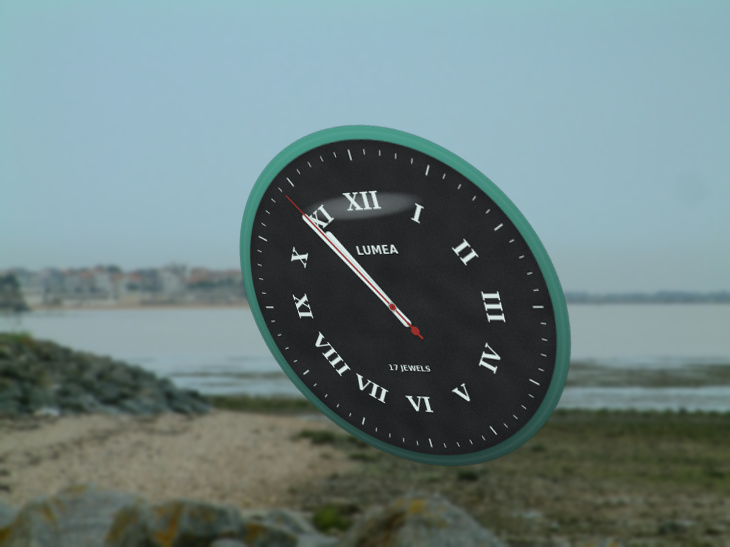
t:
10:53:54
